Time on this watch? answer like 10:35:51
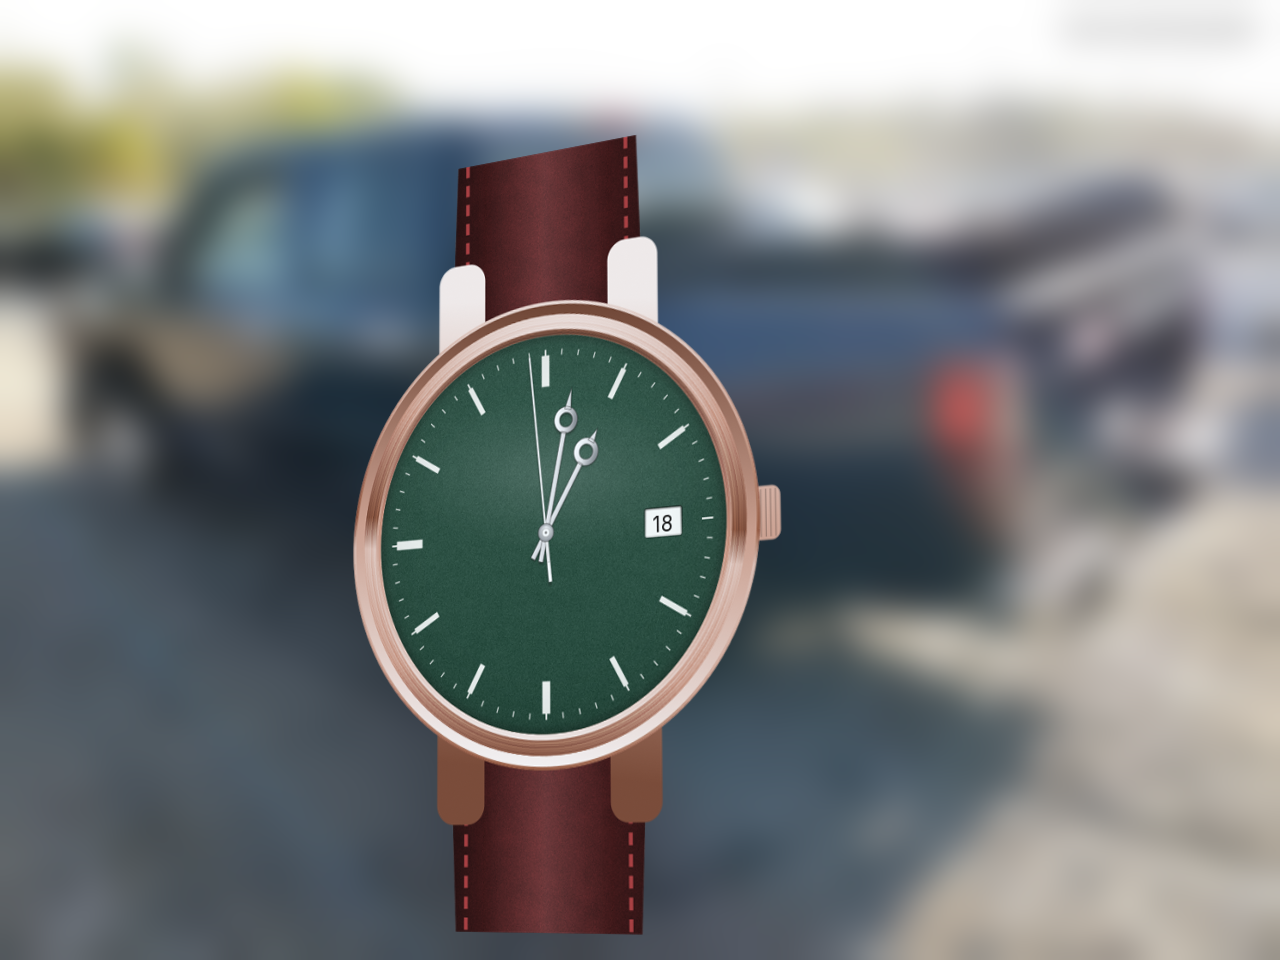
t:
1:01:59
